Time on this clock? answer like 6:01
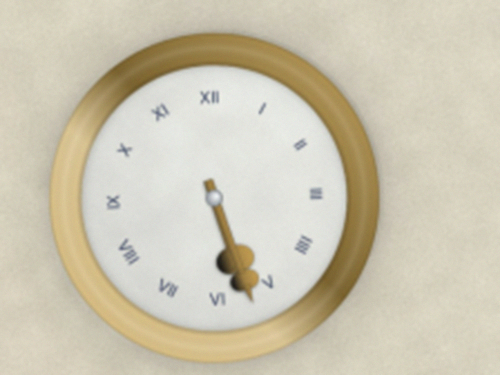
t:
5:27
